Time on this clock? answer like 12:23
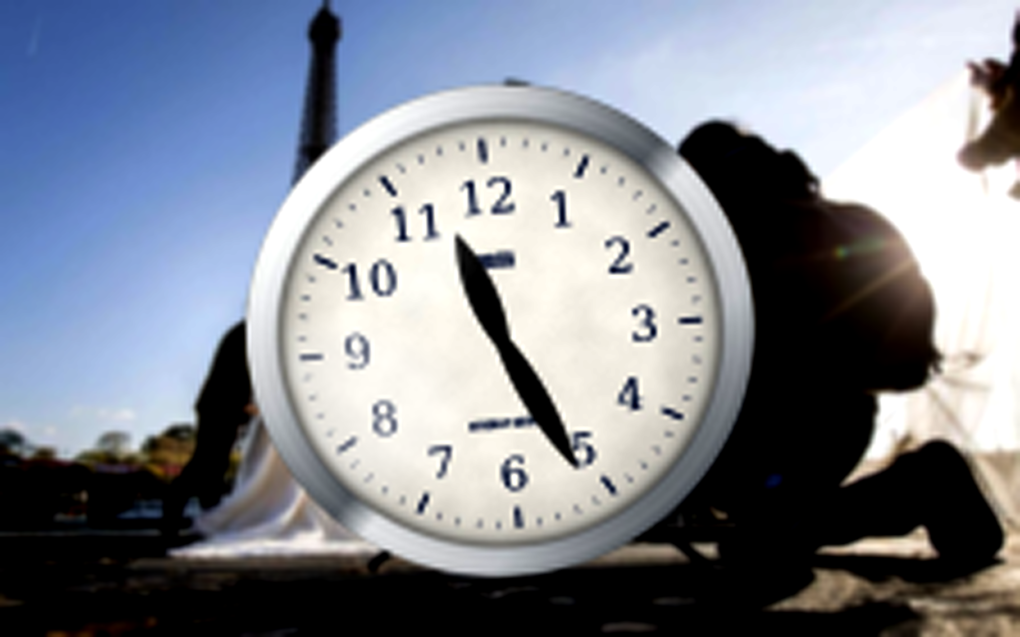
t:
11:26
